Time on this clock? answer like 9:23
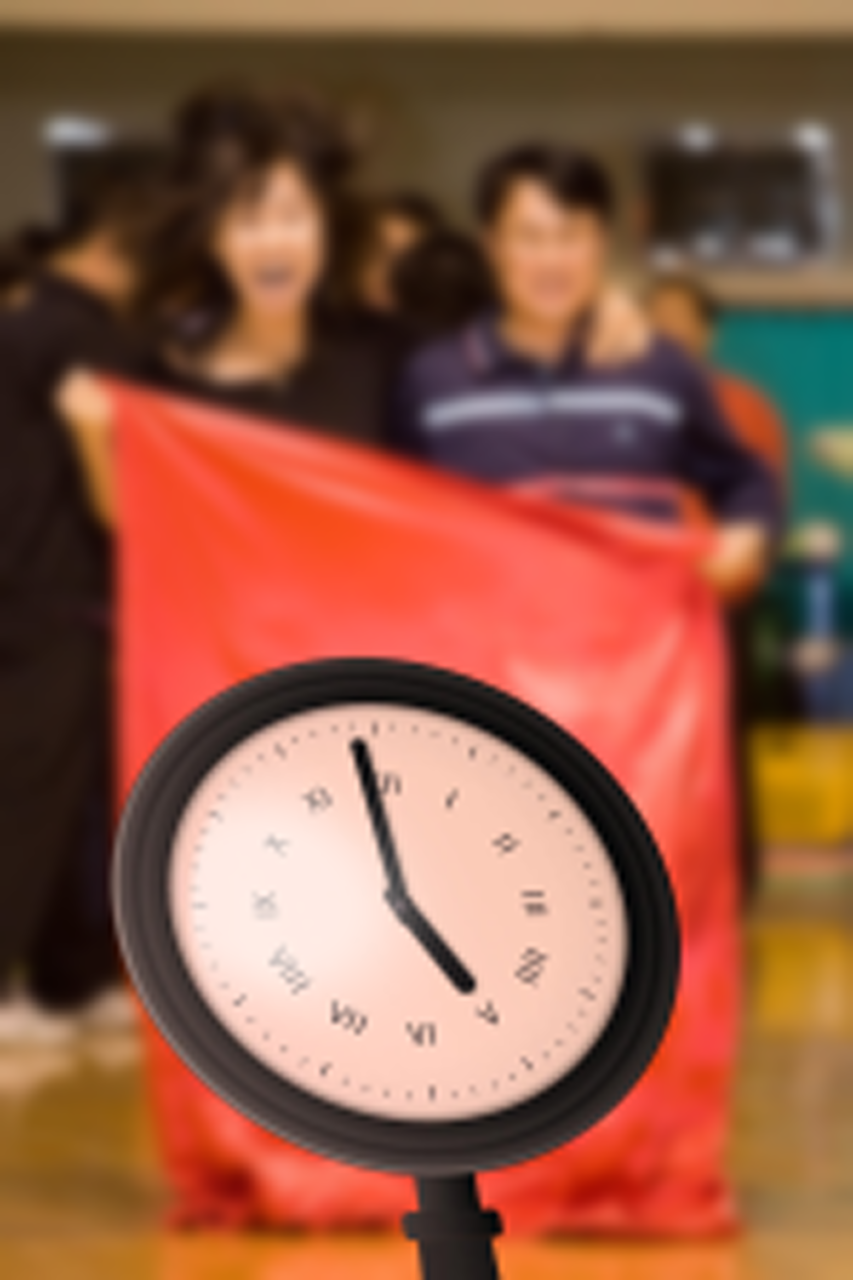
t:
4:59
